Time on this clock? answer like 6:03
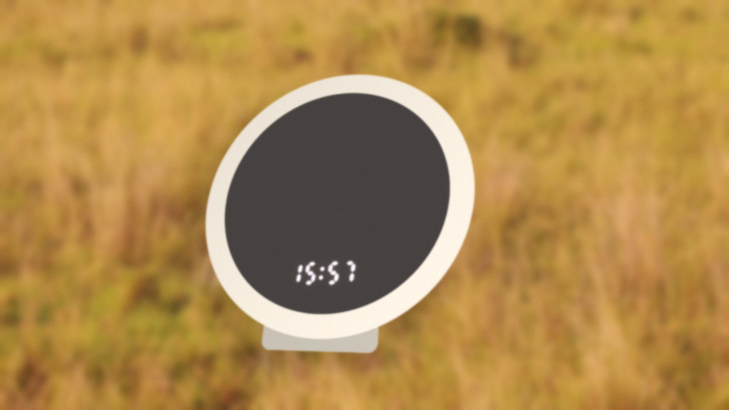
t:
15:57
